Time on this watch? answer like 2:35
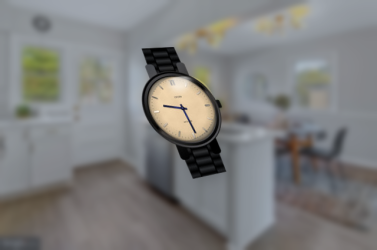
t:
9:29
